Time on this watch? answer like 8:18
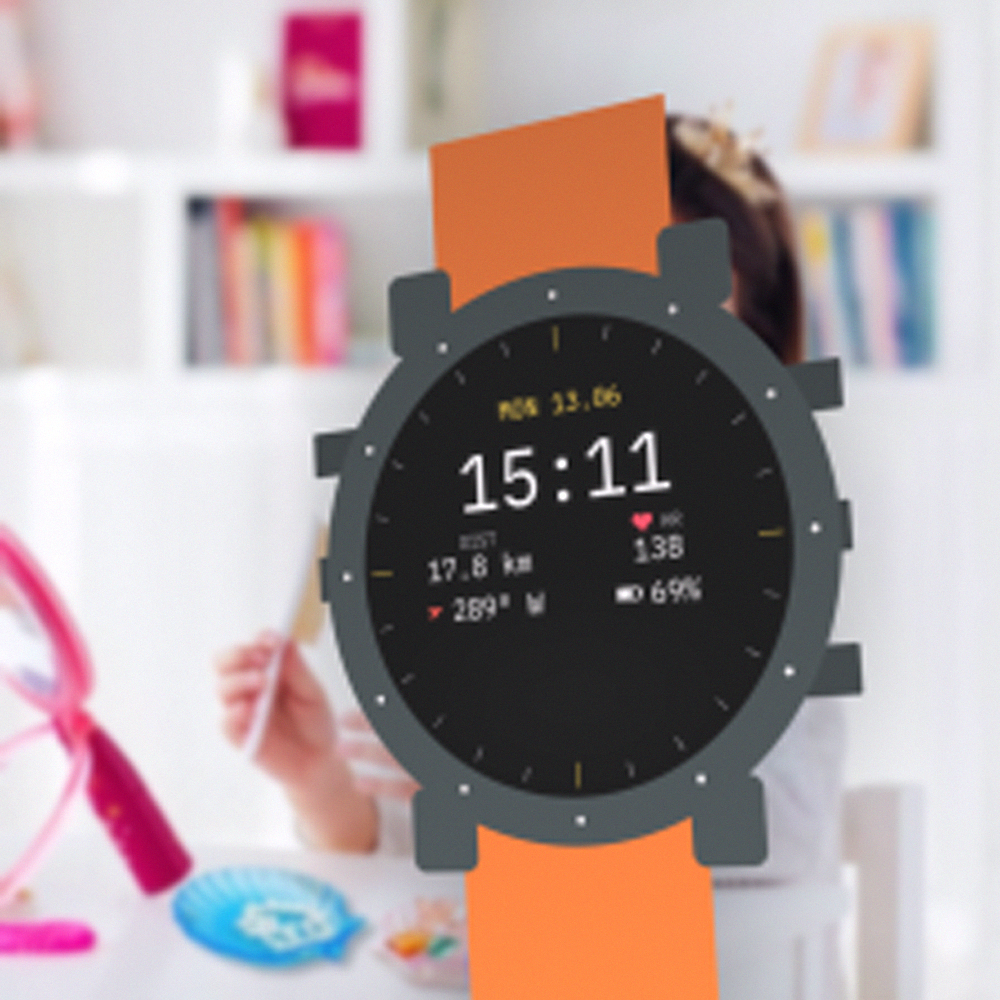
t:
15:11
